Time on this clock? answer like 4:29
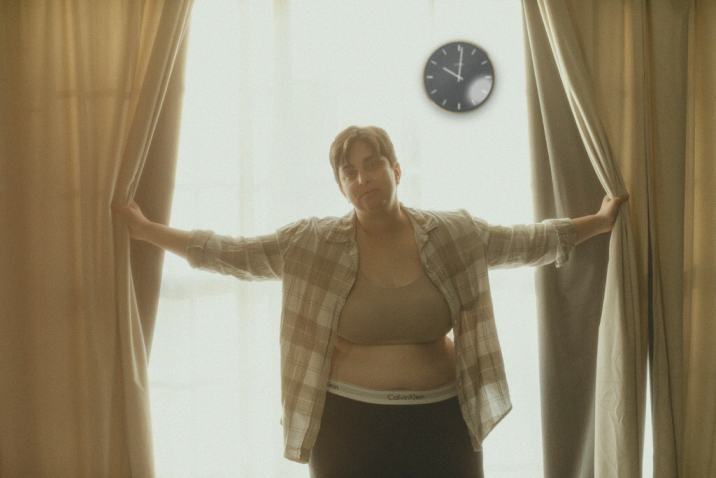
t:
10:01
